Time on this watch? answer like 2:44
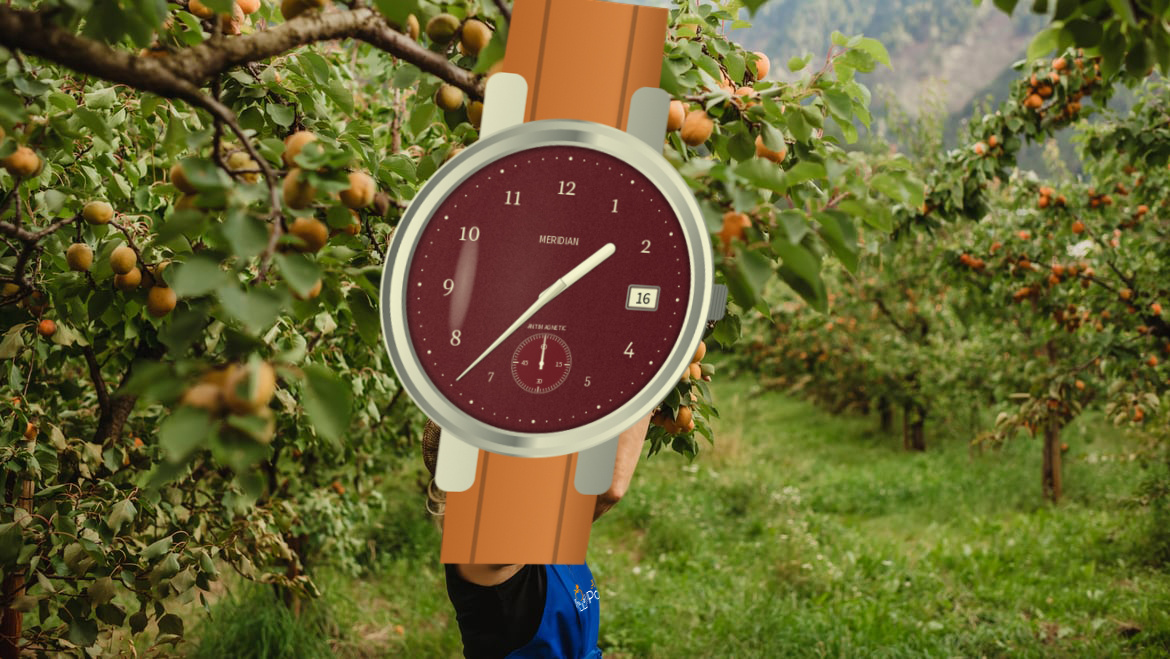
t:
1:37
